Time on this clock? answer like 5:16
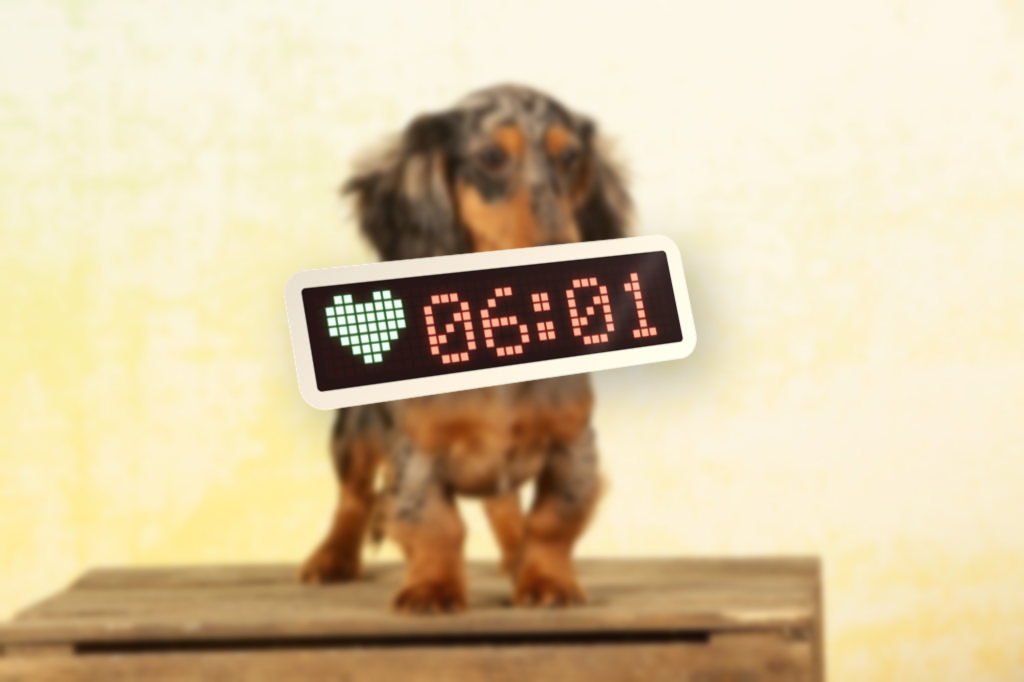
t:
6:01
